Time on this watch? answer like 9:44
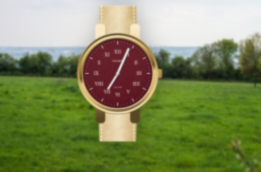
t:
7:04
